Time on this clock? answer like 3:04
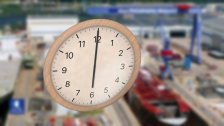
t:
6:00
